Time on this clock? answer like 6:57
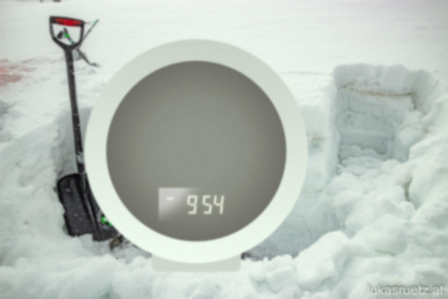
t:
9:54
